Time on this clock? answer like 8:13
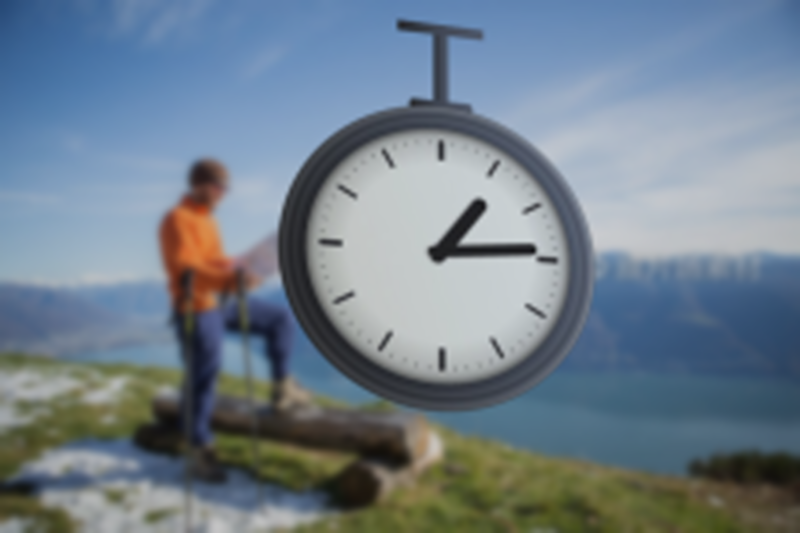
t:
1:14
